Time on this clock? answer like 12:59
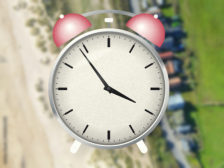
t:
3:54
